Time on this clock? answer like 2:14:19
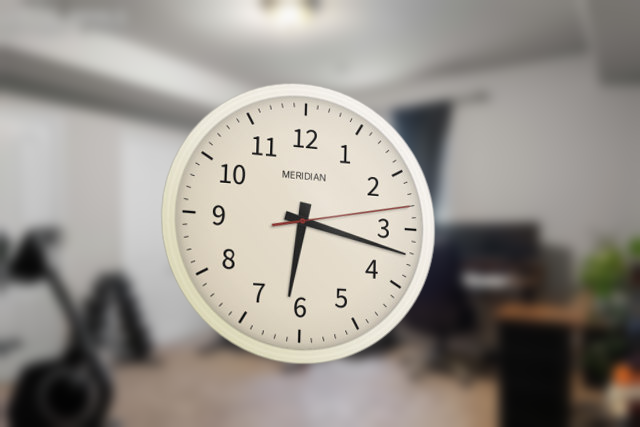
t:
6:17:13
